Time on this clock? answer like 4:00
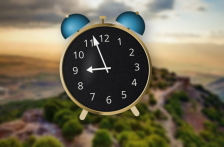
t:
8:57
